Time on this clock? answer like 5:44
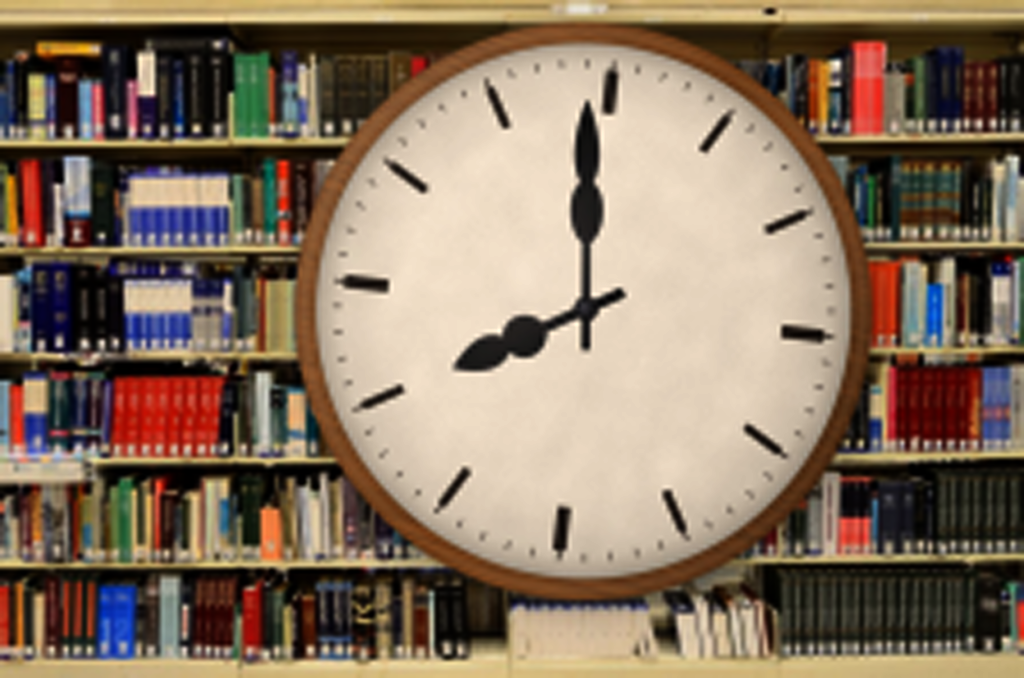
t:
7:59
